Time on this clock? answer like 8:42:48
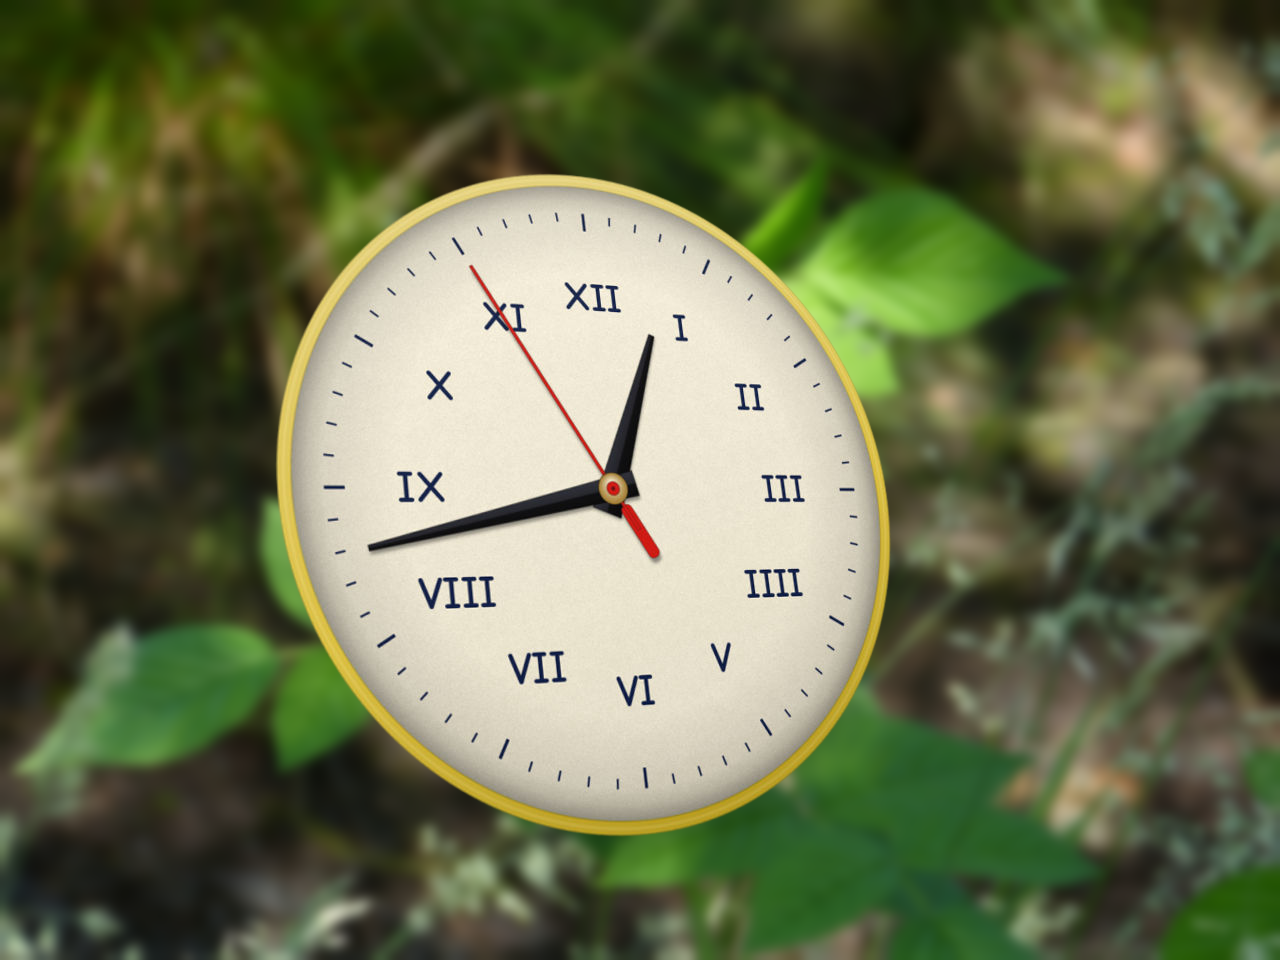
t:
12:42:55
